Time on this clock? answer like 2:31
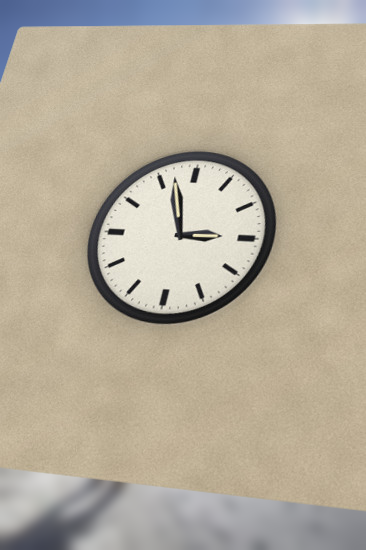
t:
2:57
